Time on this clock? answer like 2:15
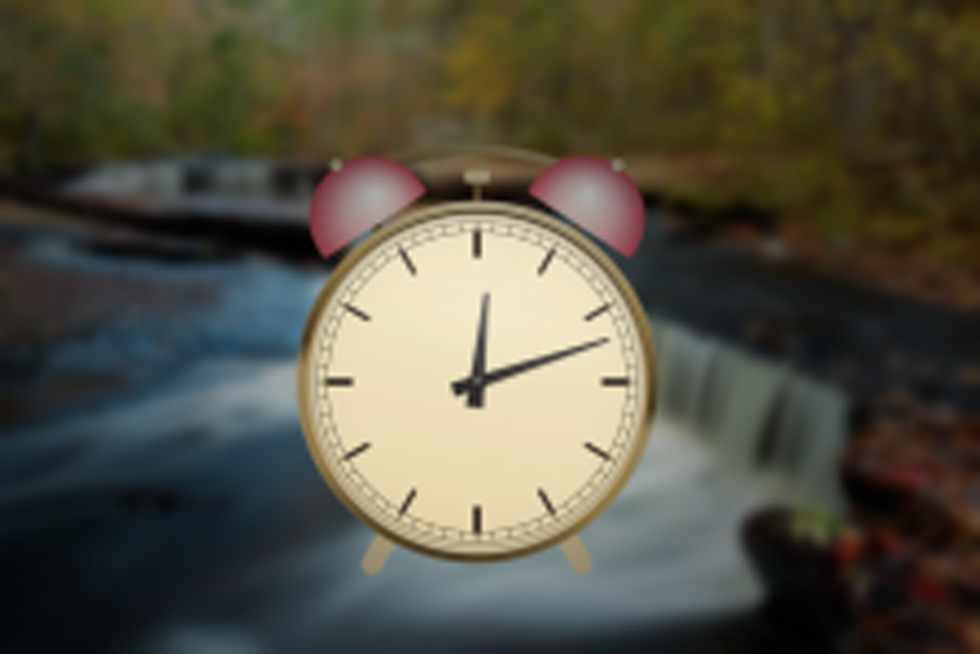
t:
12:12
